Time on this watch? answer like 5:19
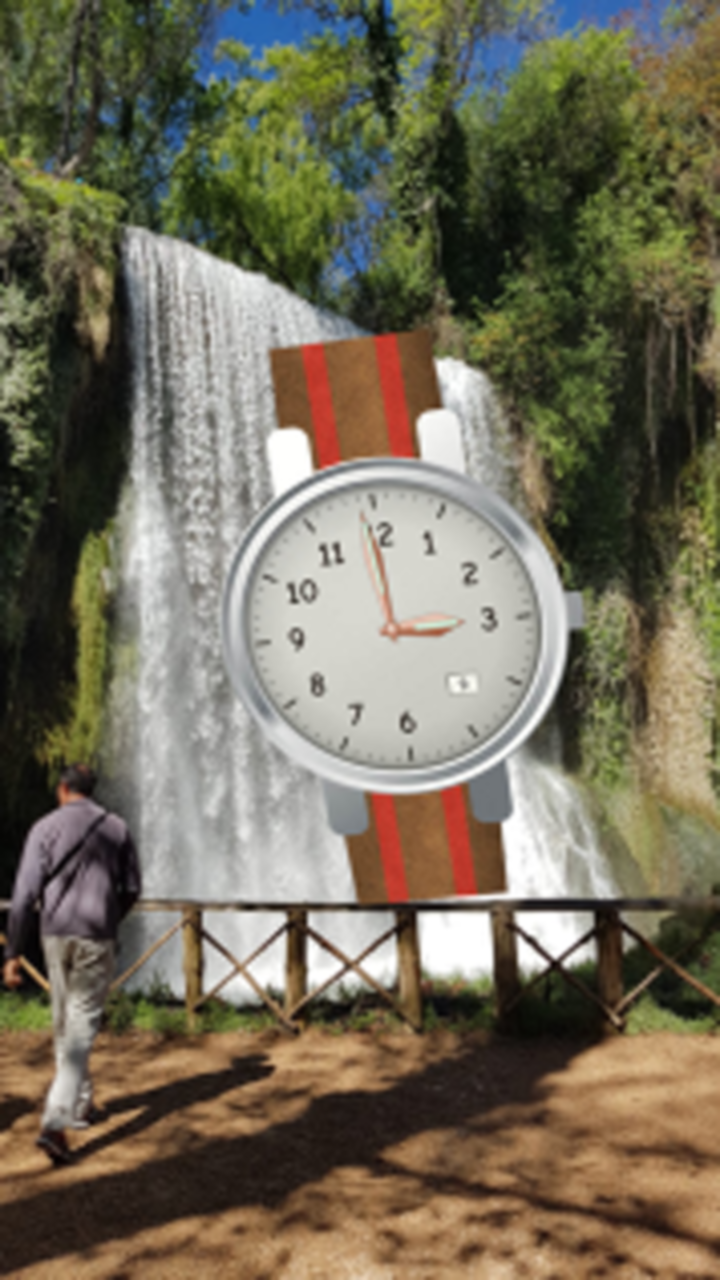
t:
2:59
